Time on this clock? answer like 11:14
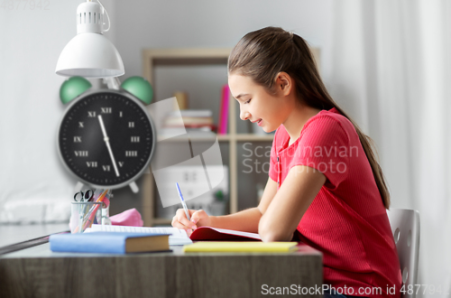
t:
11:27
